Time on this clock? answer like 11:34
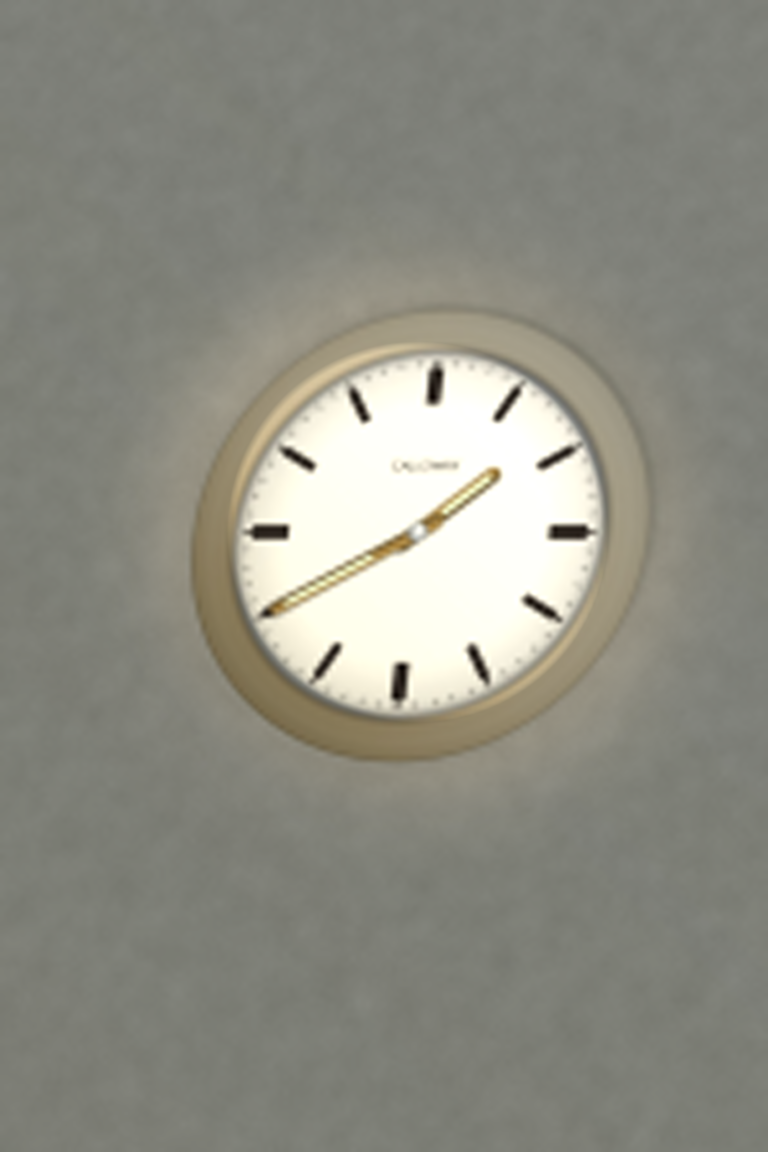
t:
1:40
